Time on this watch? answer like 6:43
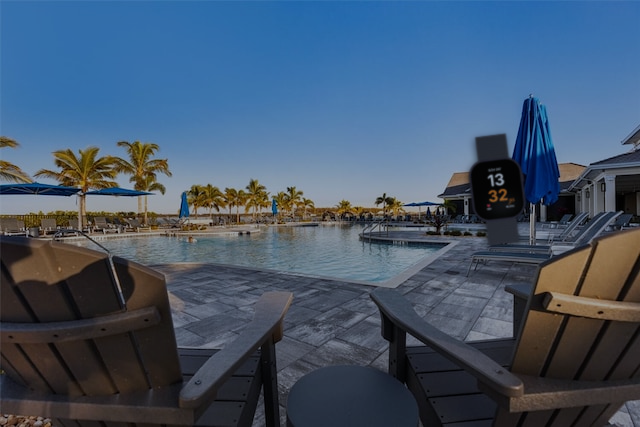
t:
13:32
